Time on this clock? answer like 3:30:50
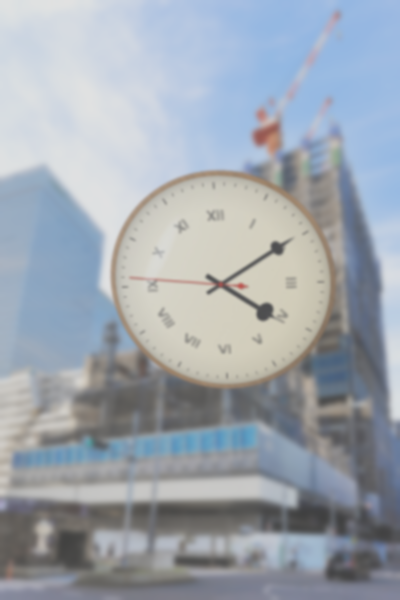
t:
4:09:46
